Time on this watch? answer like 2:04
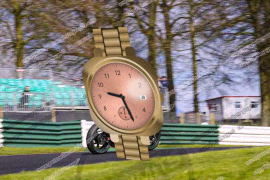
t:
9:27
